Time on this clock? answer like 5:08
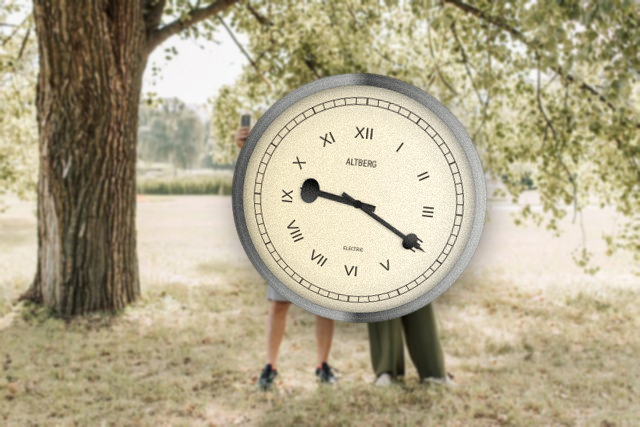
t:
9:20
